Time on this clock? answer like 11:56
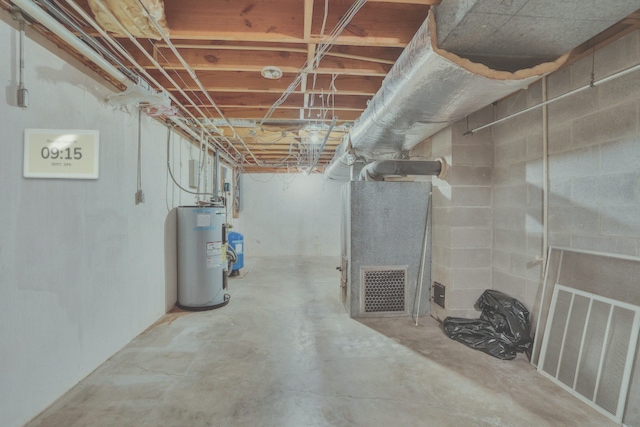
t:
9:15
